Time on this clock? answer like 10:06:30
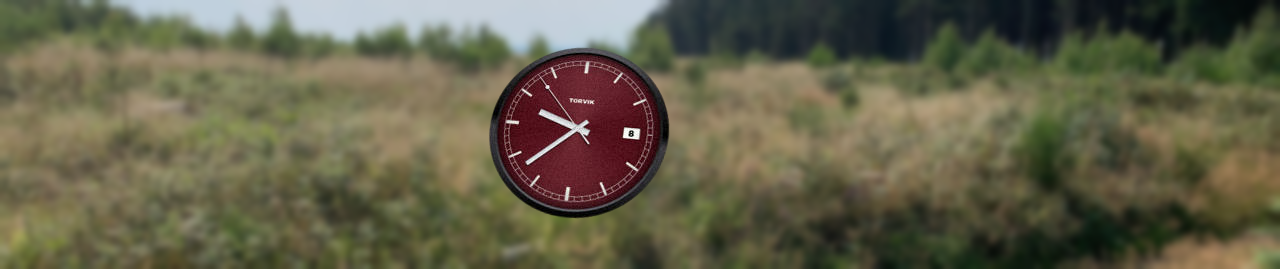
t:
9:37:53
